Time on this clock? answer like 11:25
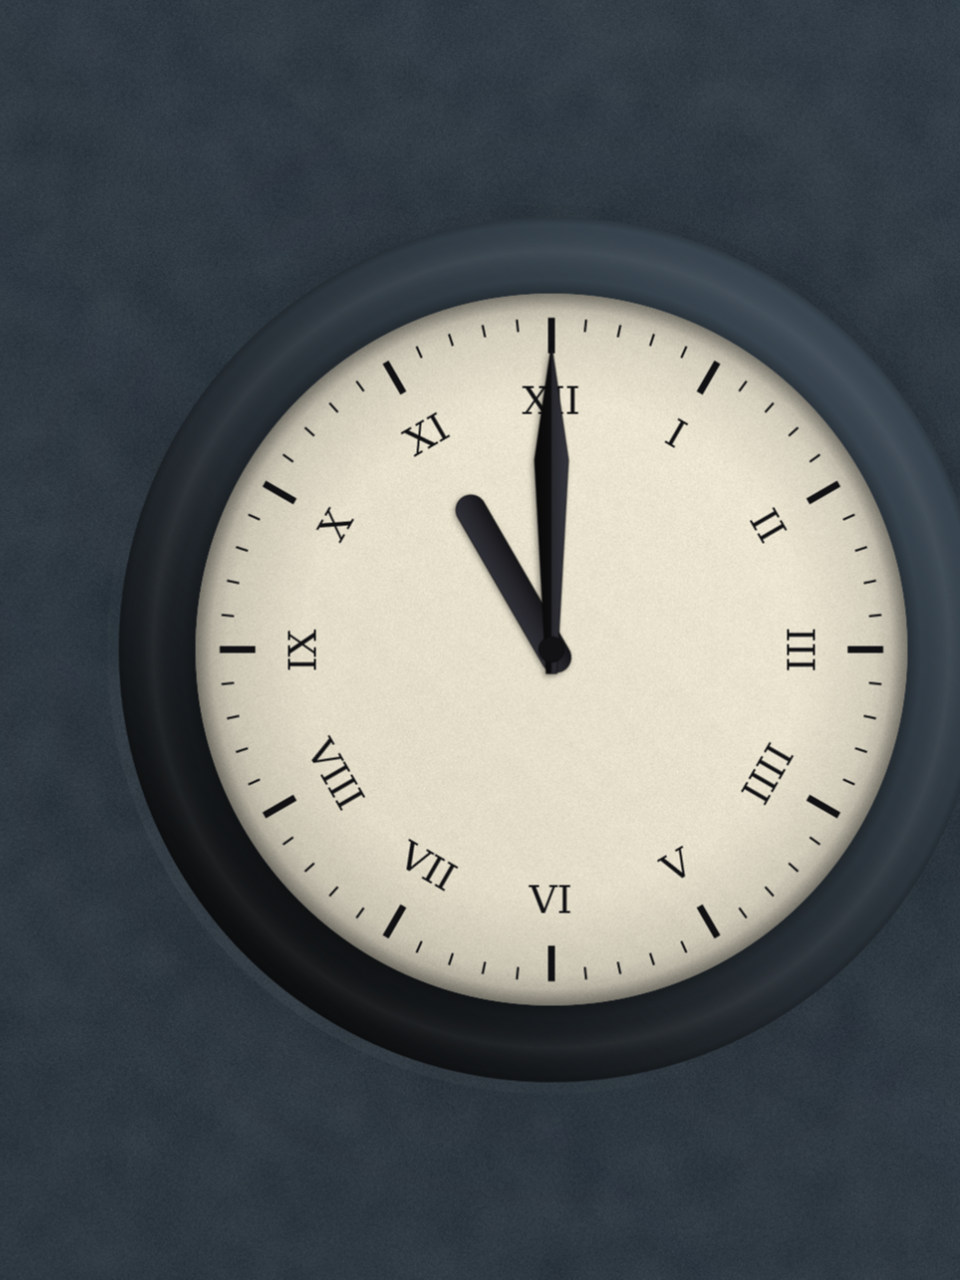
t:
11:00
